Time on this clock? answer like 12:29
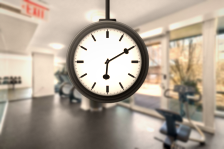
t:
6:10
